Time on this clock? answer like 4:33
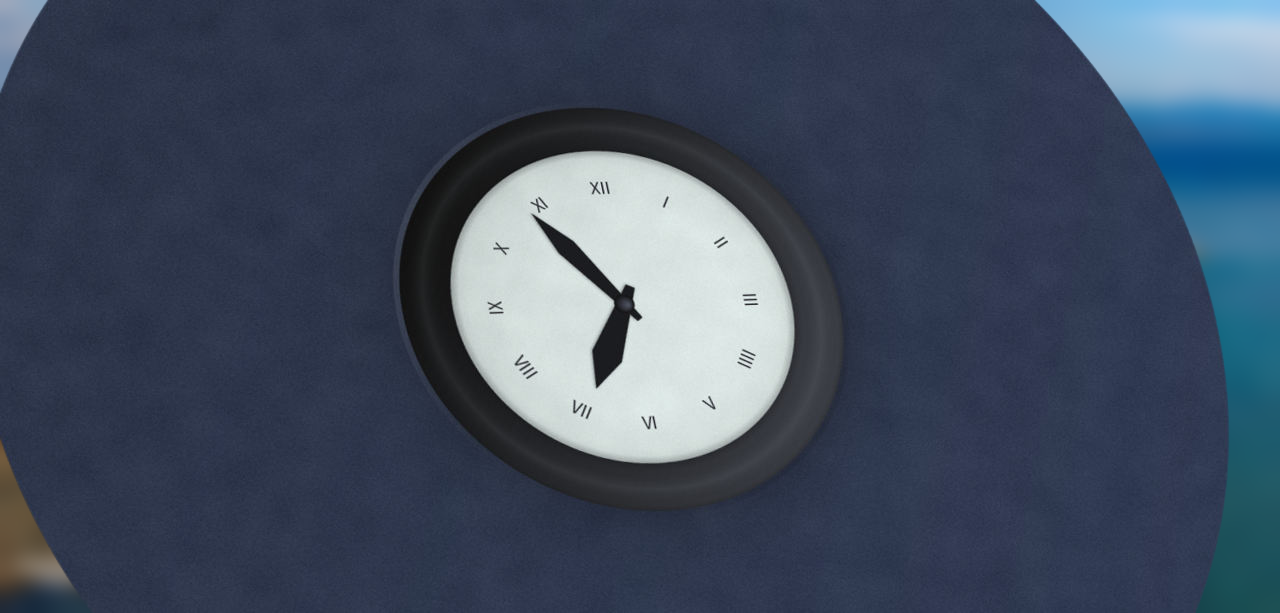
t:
6:54
